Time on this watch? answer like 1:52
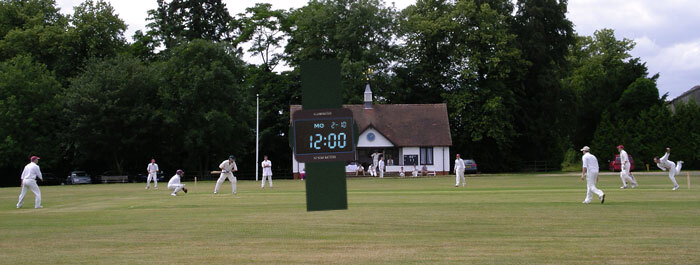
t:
12:00
